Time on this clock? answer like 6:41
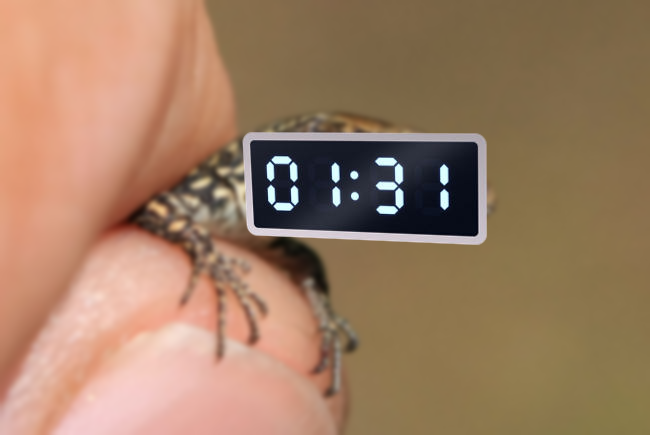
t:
1:31
